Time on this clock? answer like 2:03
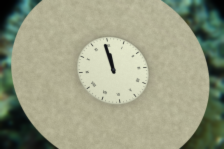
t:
11:59
